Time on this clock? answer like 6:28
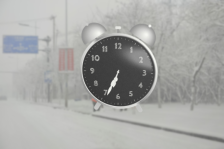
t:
6:34
